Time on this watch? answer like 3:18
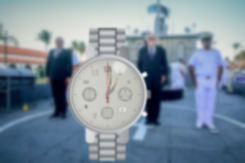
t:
1:01
